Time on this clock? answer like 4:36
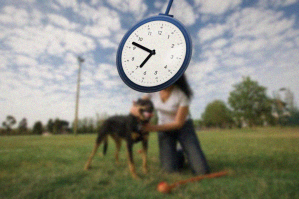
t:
6:47
